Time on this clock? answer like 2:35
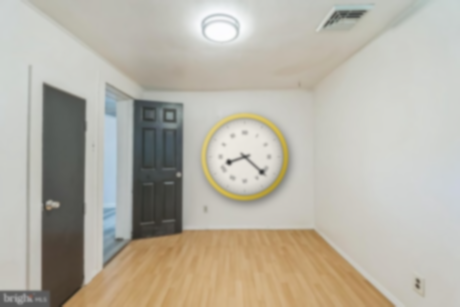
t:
8:22
